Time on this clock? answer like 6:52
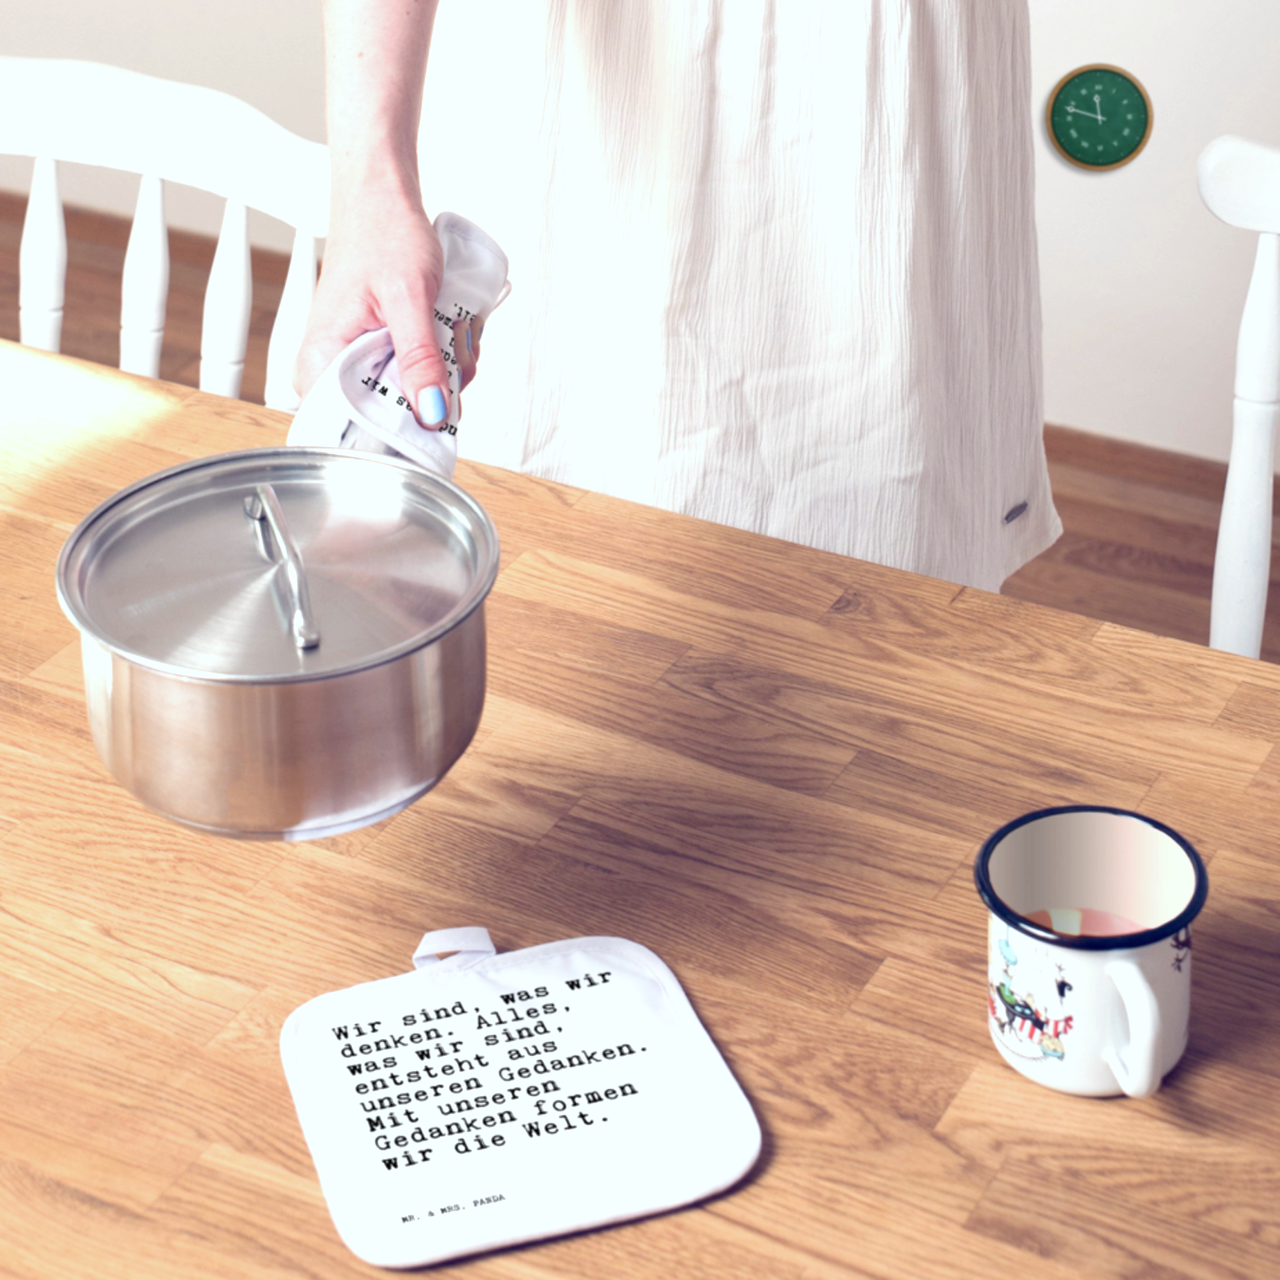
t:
11:48
